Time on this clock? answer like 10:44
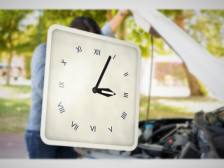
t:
3:04
